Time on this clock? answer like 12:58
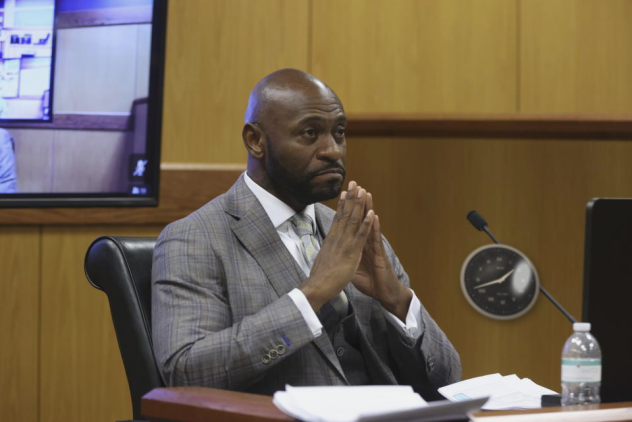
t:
1:42
